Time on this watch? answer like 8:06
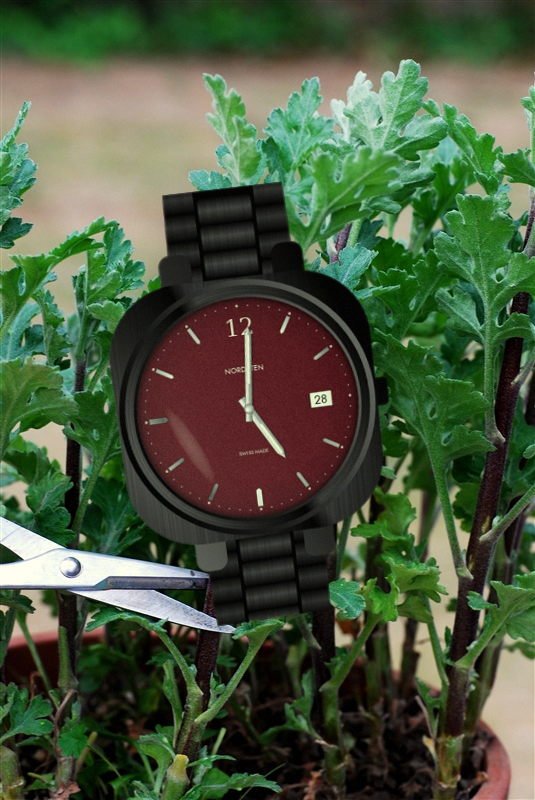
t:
5:01
